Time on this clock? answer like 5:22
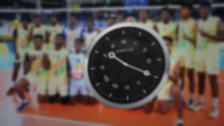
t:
10:20
